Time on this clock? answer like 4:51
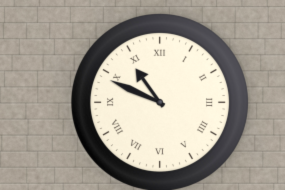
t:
10:49
